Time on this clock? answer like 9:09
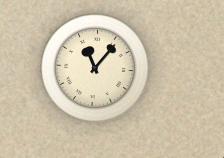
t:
11:06
